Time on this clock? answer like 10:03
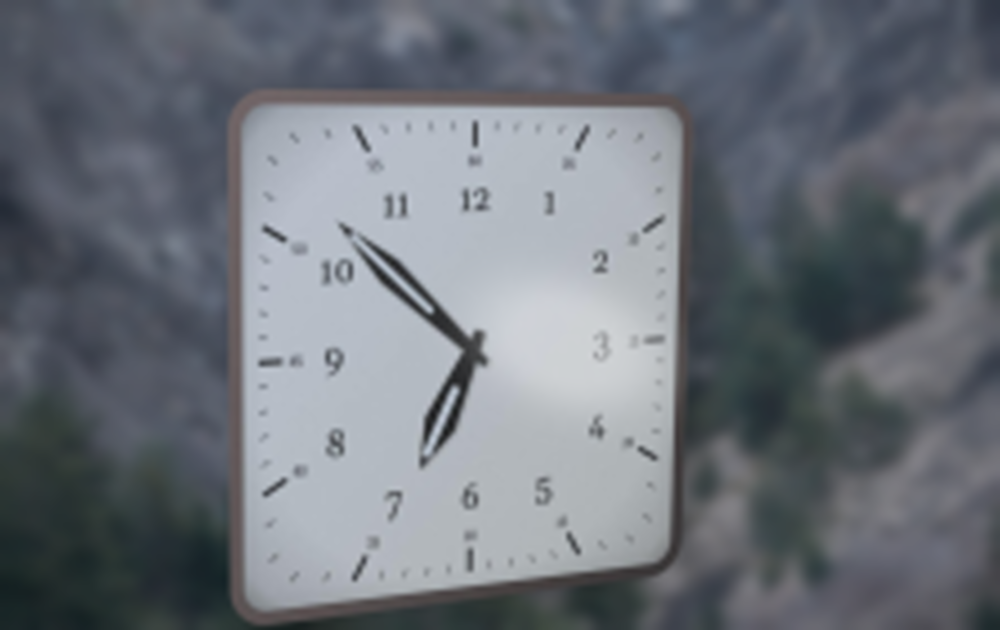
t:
6:52
